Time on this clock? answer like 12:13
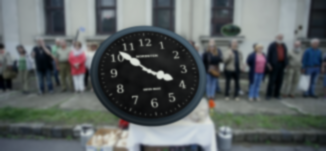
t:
3:52
